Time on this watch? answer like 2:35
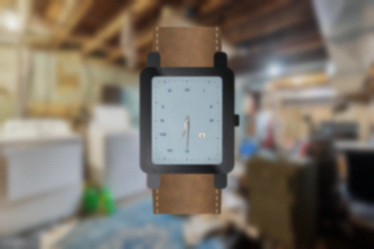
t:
6:30
